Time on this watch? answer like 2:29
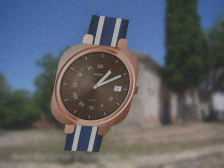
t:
1:10
